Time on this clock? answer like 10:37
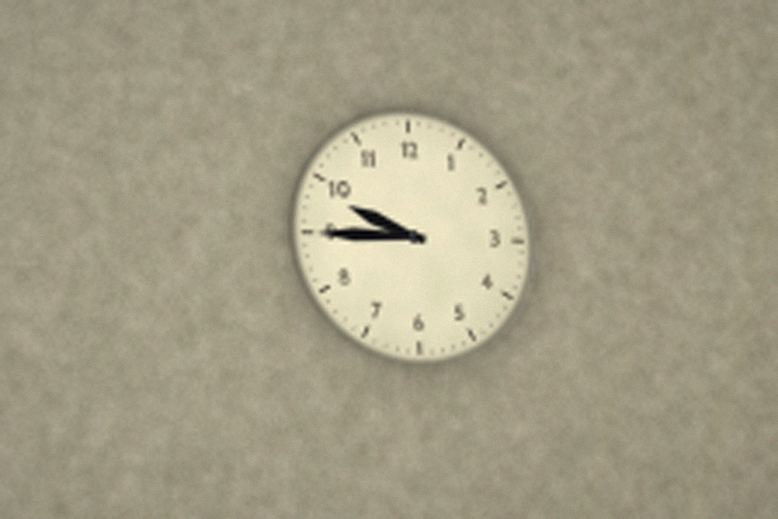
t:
9:45
